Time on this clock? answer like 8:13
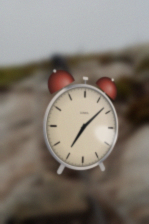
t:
7:08
